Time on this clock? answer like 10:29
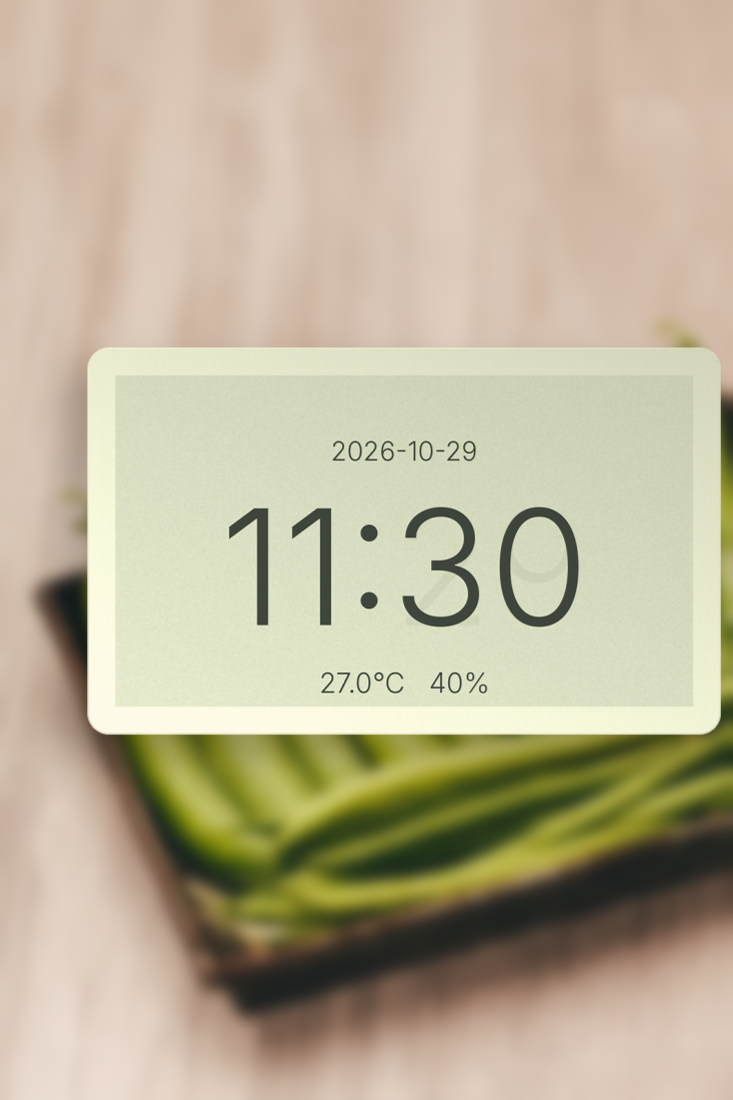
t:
11:30
